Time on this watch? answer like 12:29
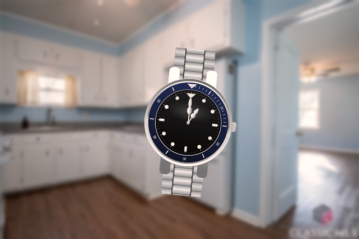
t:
1:00
